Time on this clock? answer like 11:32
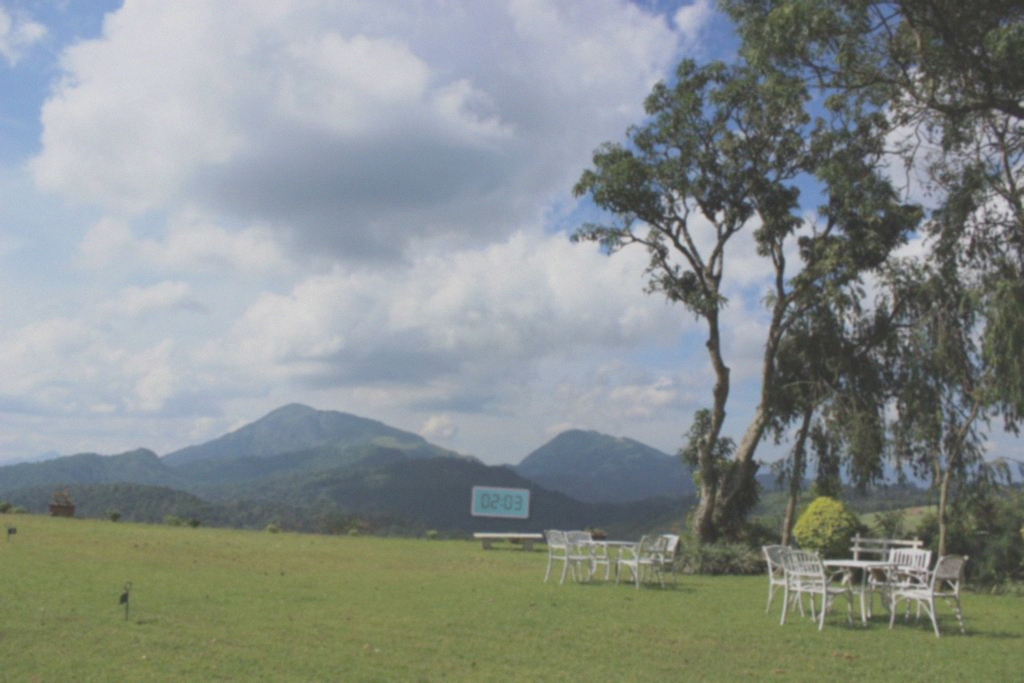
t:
2:03
